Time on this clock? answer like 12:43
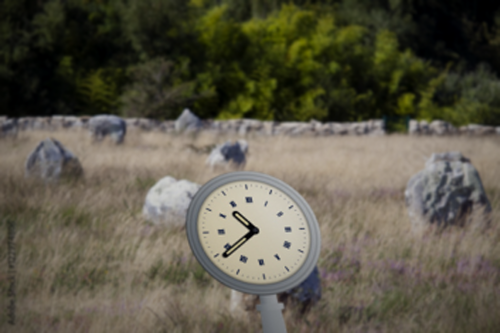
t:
10:39
